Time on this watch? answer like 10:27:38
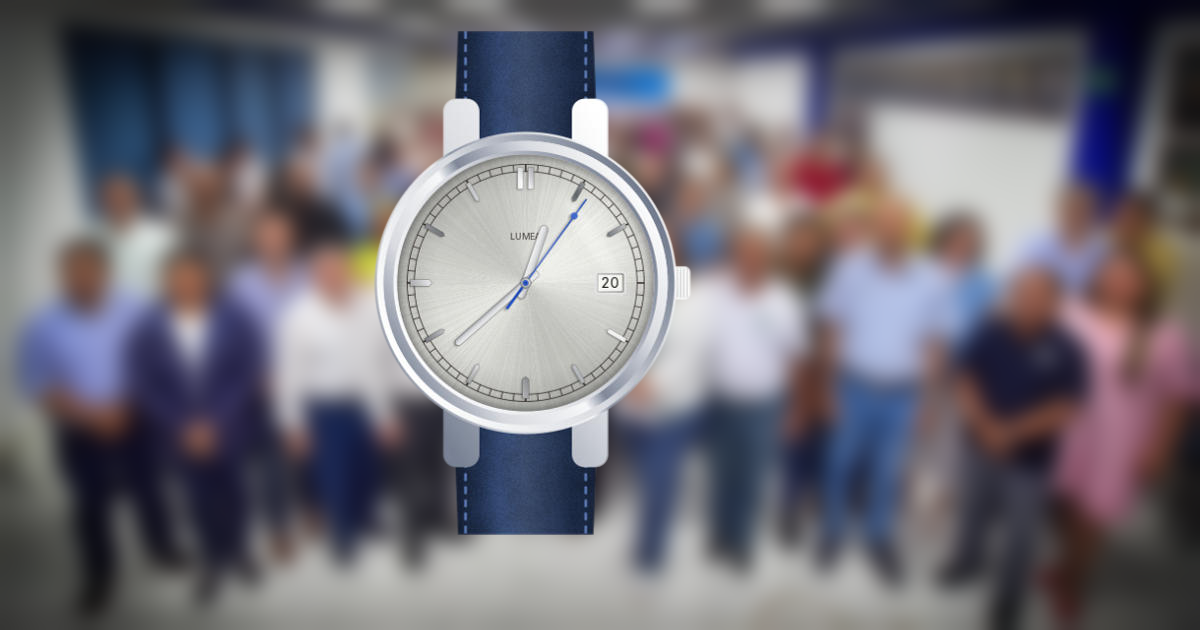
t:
12:38:06
